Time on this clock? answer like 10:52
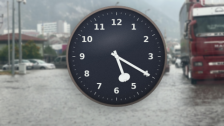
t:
5:20
